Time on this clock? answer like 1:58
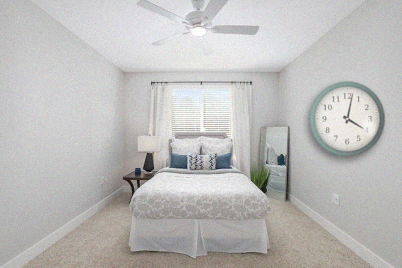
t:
4:02
